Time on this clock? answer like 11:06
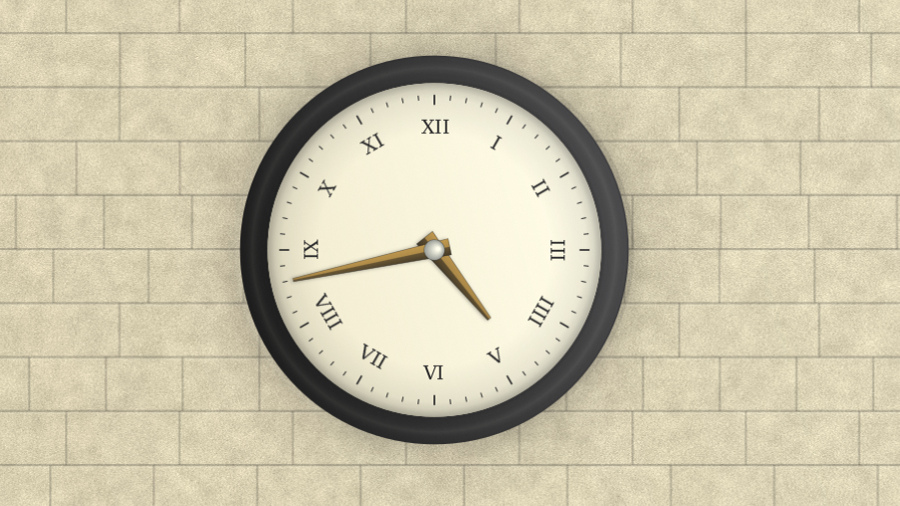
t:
4:43
